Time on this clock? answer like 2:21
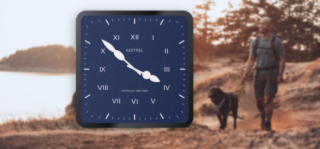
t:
3:52
